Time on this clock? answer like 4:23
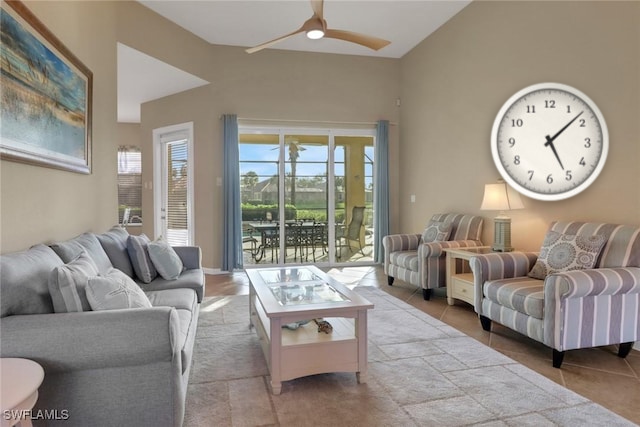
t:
5:08
